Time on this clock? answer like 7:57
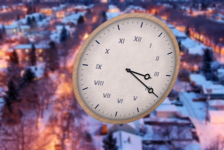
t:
3:20
